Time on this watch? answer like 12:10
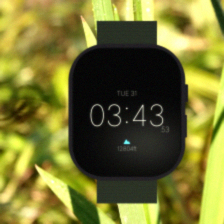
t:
3:43
